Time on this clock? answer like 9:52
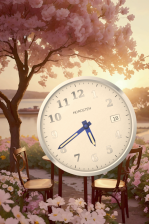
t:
5:41
